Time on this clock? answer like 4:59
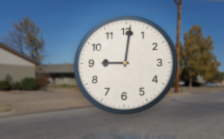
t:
9:01
